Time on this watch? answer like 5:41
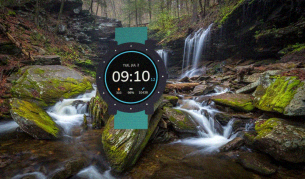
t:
9:10
